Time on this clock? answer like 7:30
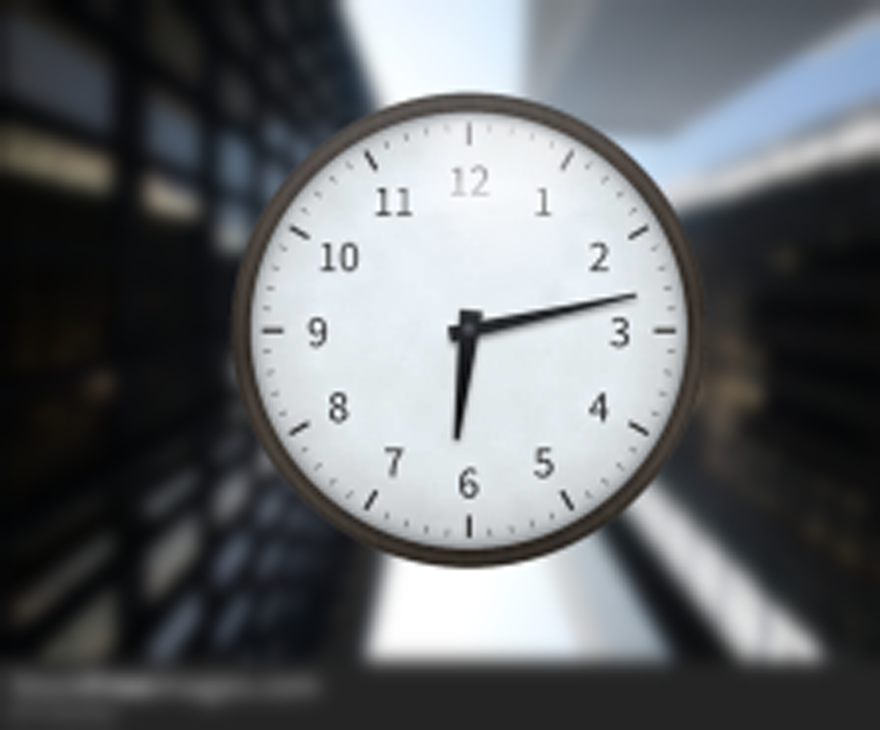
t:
6:13
